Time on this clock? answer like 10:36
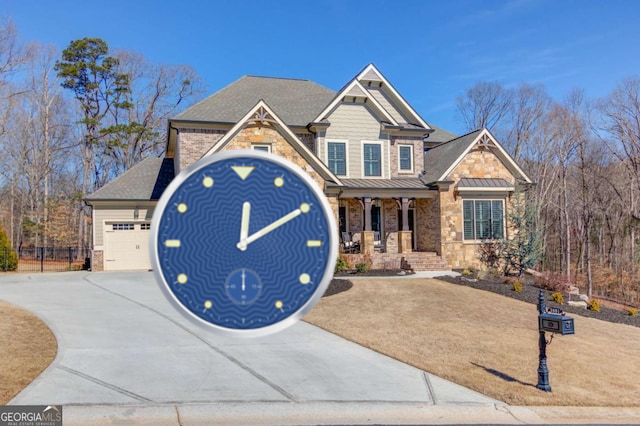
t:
12:10
